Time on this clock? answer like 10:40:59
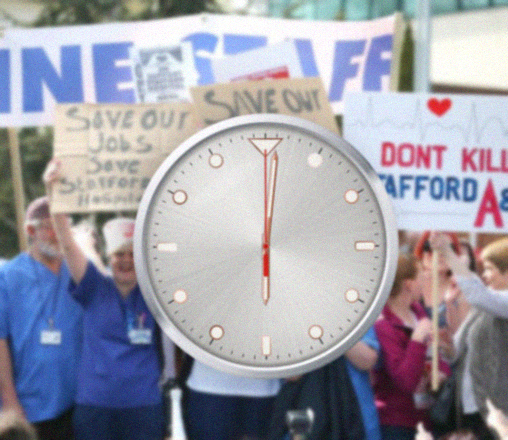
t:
6:01:00
